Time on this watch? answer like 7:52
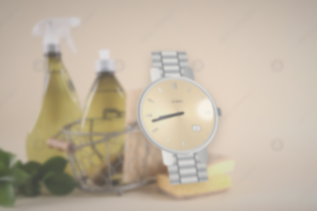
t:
8:43
